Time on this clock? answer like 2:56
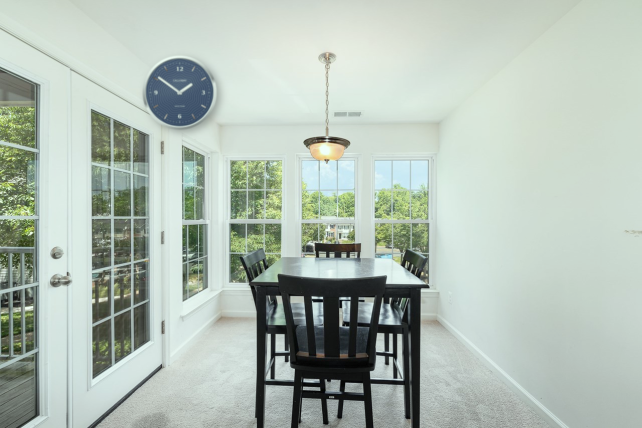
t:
1:51
